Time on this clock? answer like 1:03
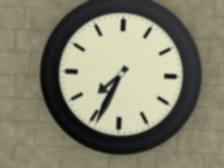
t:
7:34
